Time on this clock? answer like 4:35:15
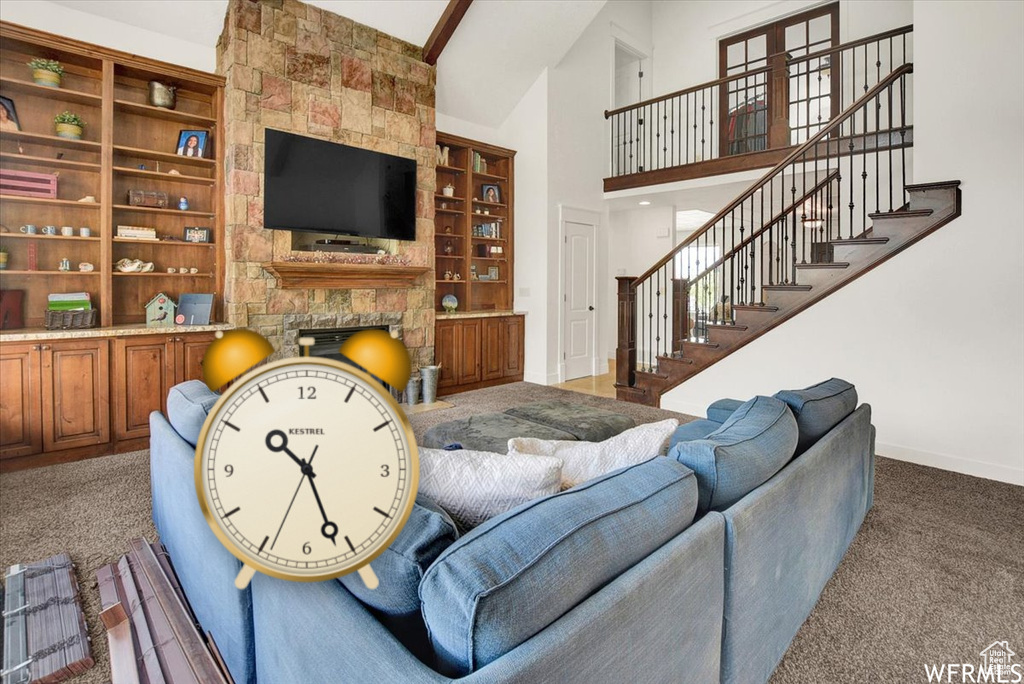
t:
10:26:34
